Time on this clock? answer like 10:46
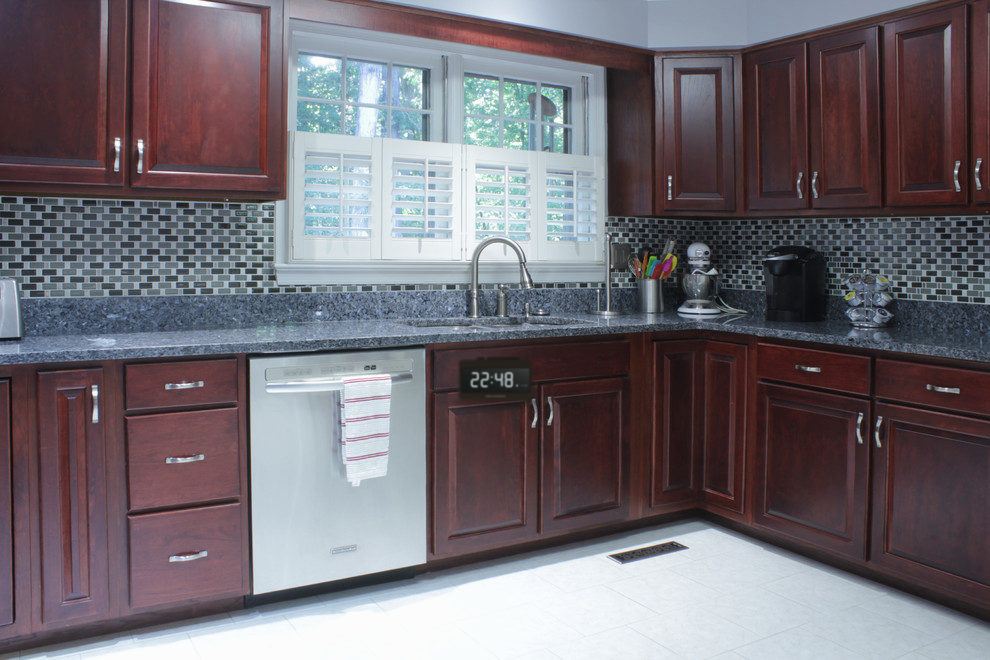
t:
22:48
